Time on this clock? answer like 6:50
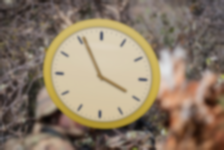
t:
3:56
